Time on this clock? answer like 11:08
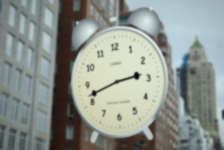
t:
2:42
